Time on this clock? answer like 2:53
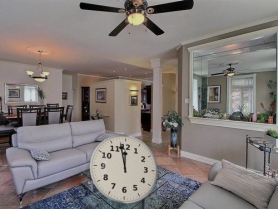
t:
11:58
